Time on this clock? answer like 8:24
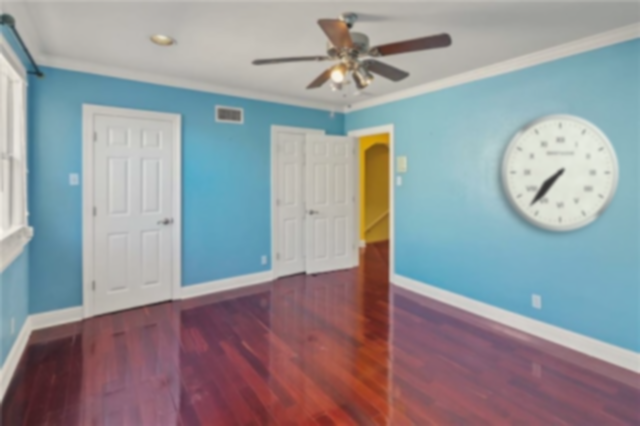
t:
7:37
